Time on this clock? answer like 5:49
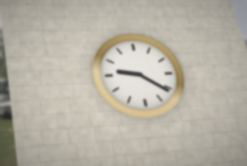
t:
9:21
